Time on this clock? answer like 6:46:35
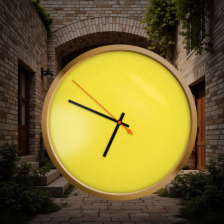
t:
6:48:52
